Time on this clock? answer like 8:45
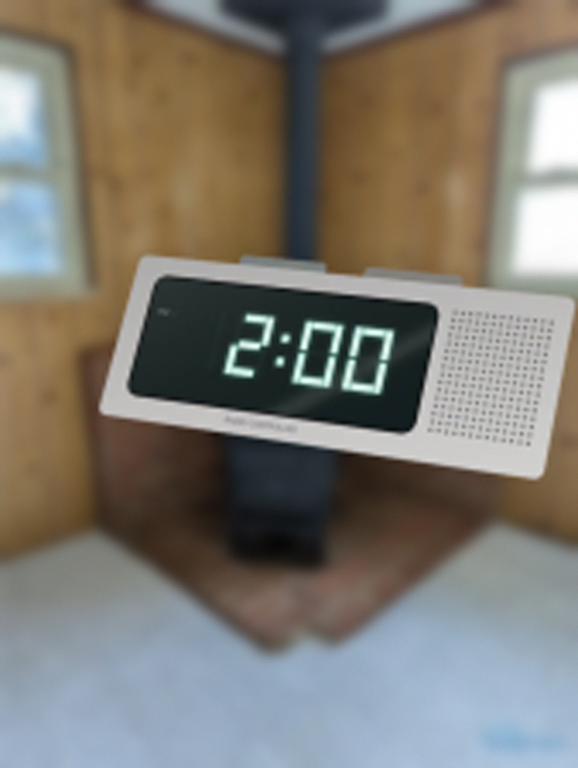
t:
2:00
